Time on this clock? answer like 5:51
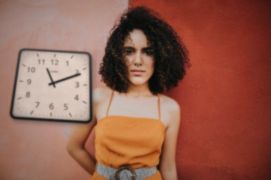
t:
11:11
